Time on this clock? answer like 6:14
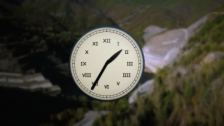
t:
1:35
